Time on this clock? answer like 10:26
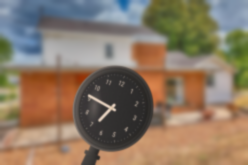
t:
6:46
